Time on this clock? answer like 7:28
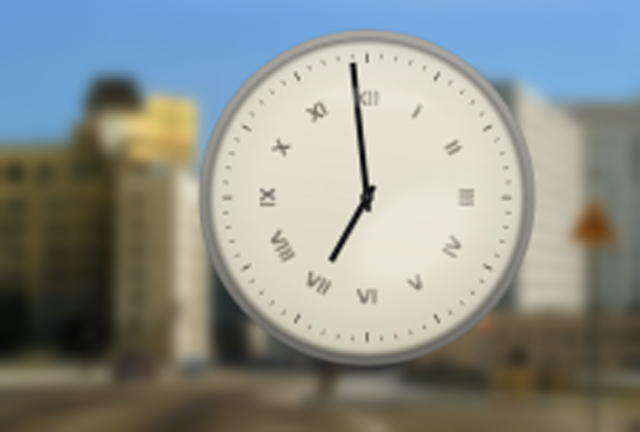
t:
6:59
